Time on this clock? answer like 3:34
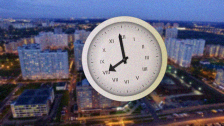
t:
7:59
